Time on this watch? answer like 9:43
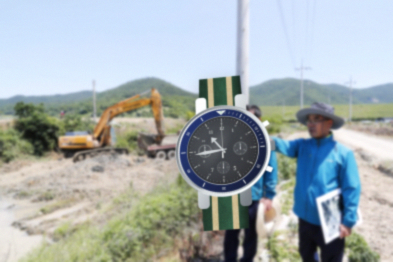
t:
10:44
